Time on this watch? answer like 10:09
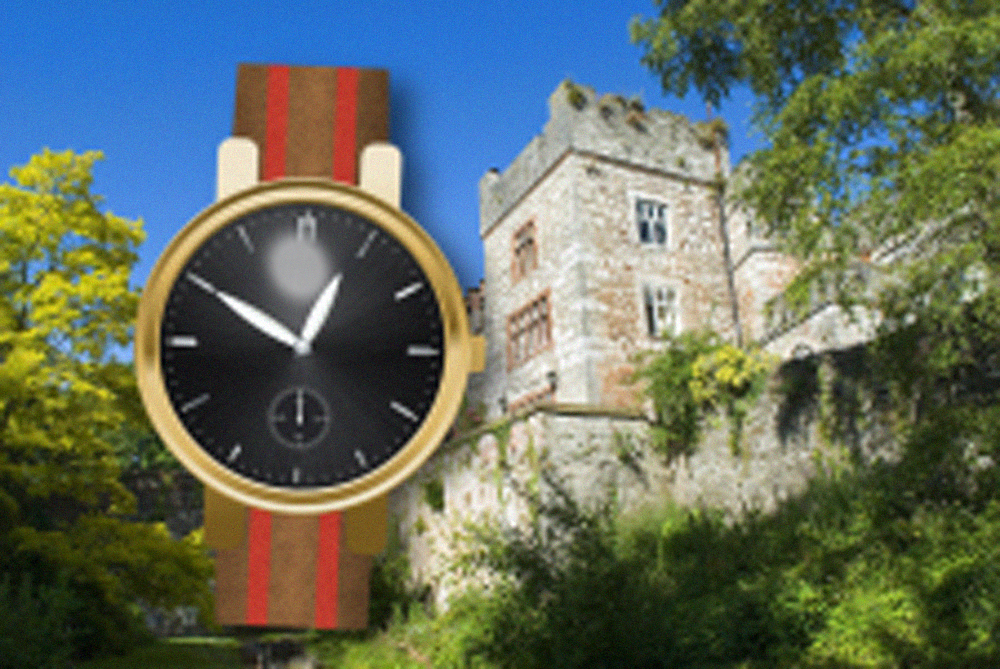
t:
12:50
